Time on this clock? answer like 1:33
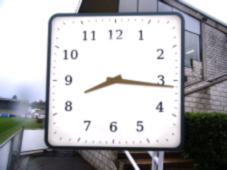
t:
8:16
